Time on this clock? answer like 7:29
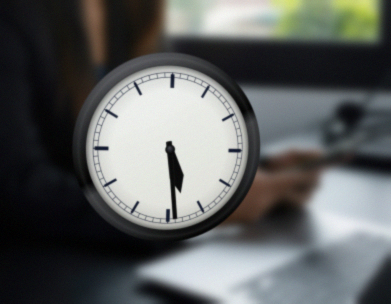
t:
5:29
